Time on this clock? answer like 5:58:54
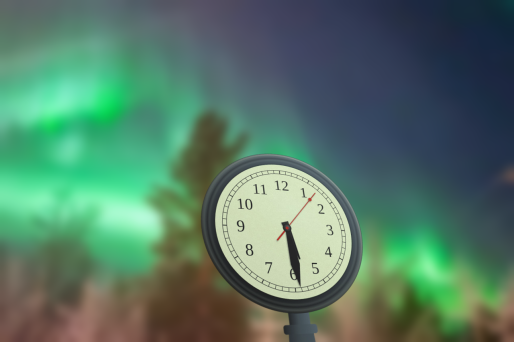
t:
5:29:07
